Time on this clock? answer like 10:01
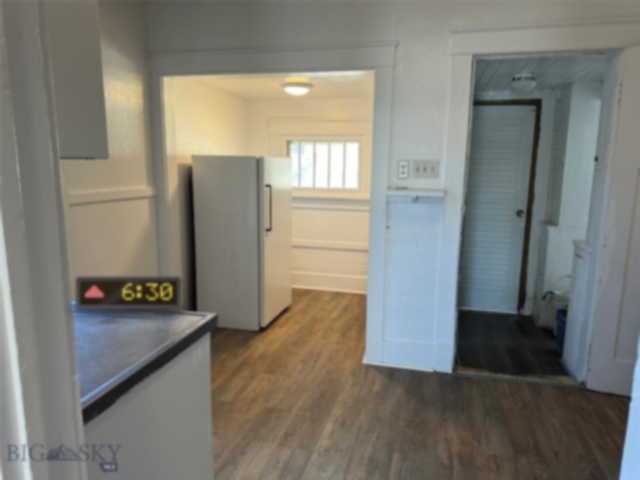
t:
6:30
